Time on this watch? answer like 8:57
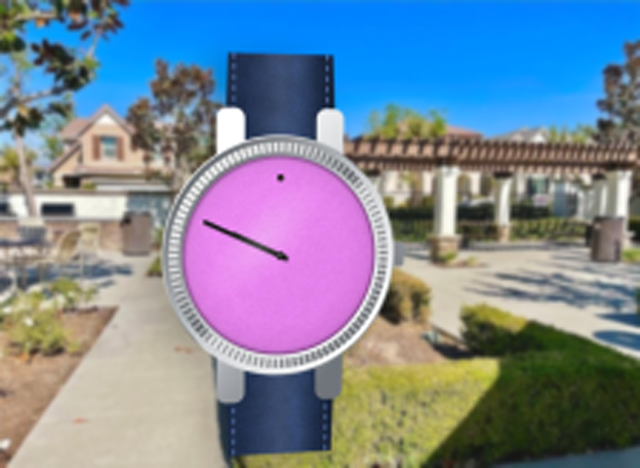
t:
9:49
